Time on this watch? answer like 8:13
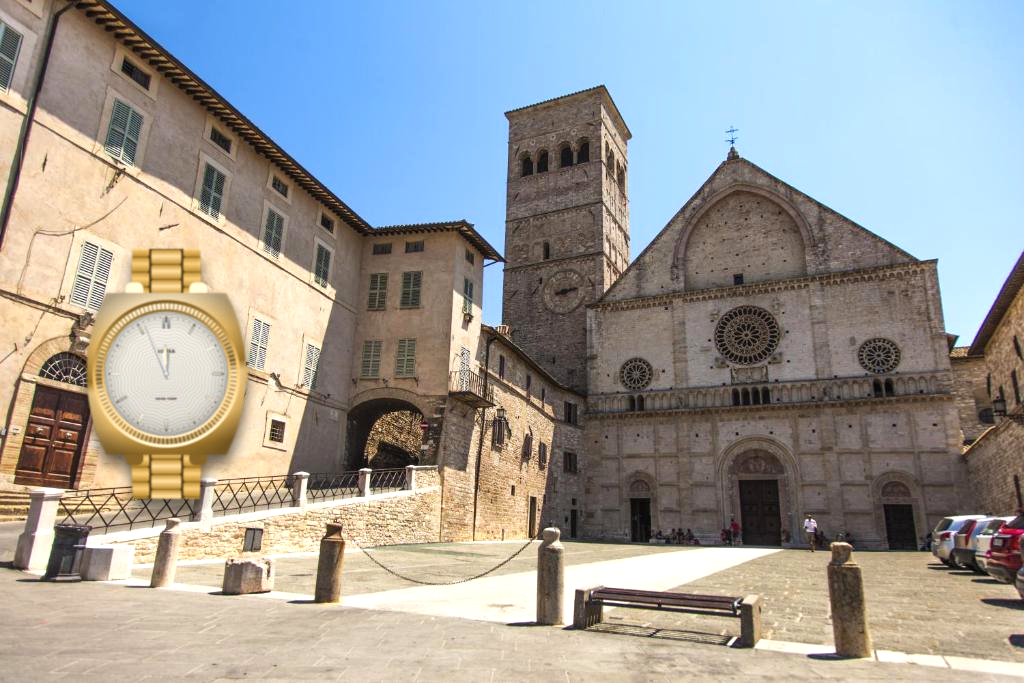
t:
11:56
